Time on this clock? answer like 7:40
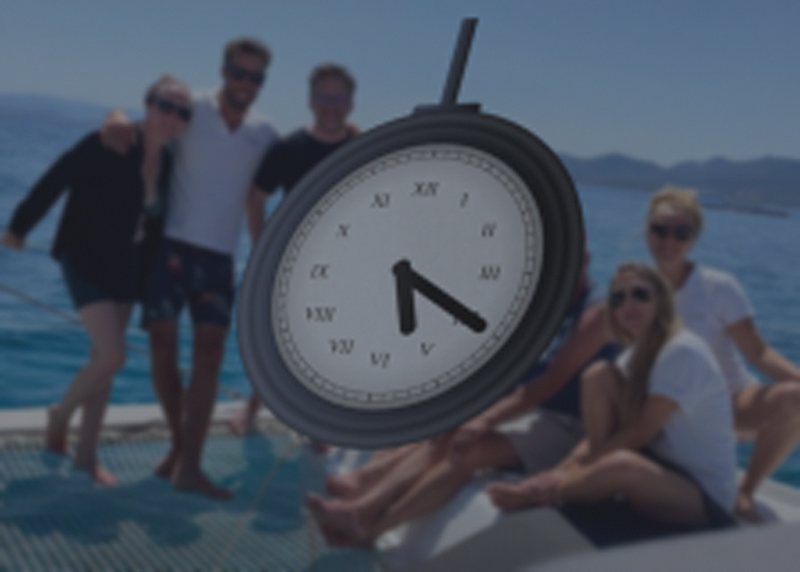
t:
5:20
